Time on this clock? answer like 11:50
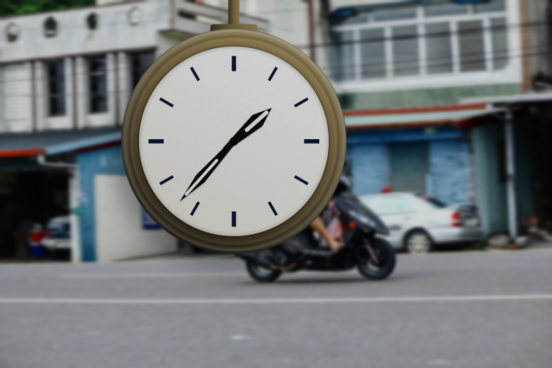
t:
1:37
